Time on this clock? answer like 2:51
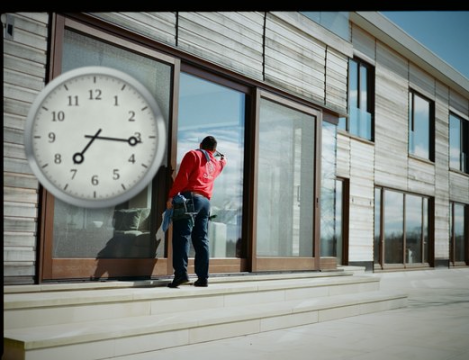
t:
7:16
